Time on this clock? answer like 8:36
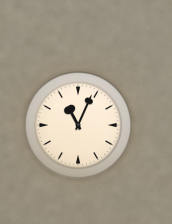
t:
11:04
